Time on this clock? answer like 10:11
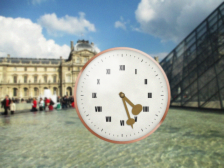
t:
4:27
